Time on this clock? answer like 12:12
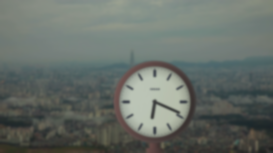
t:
6:19
